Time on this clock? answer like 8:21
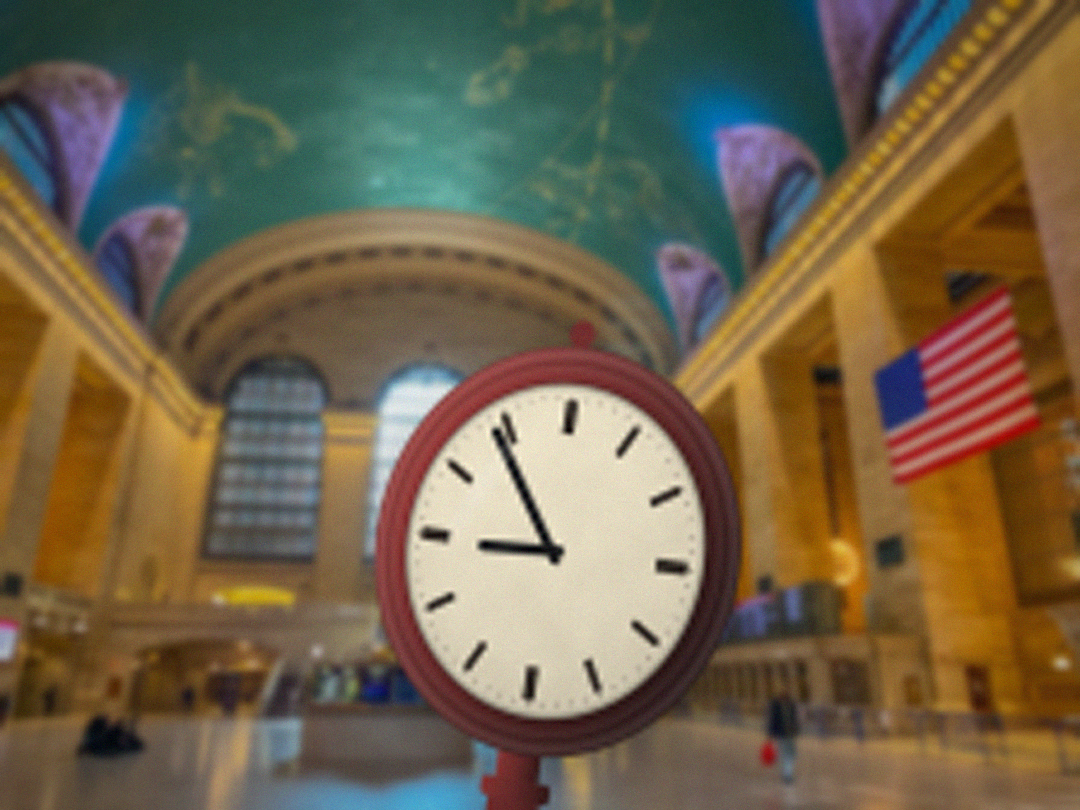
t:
8:54
